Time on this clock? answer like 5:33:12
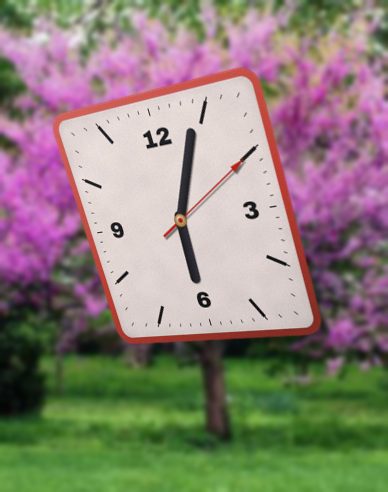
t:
6:04:10
